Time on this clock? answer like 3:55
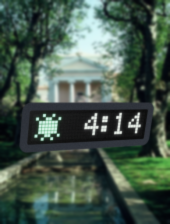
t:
4:14
